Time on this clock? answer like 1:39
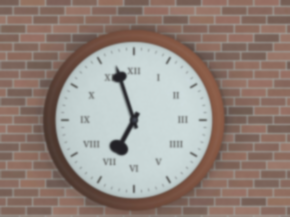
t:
6:57
